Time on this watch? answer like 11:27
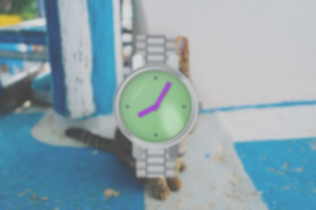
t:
8:05
